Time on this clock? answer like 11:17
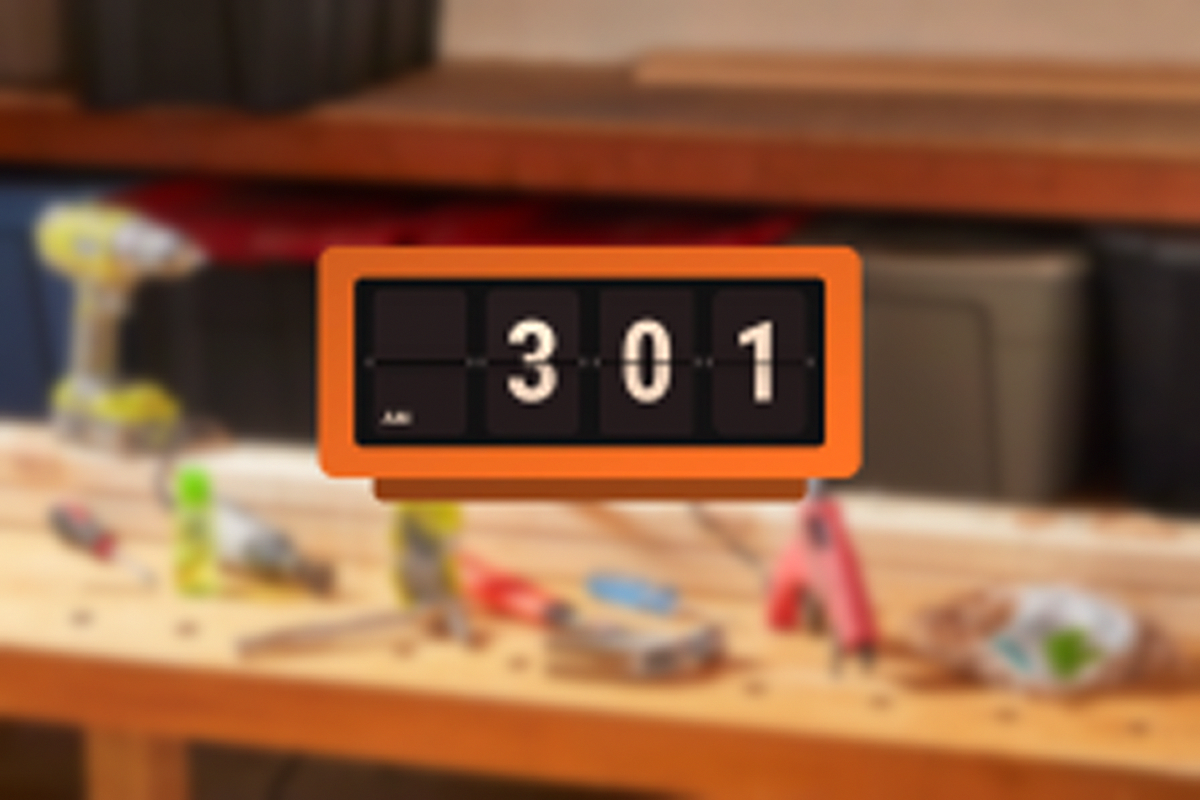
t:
3:01
